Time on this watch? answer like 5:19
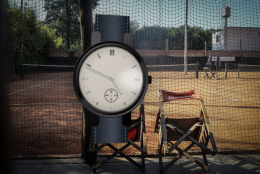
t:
4:49
